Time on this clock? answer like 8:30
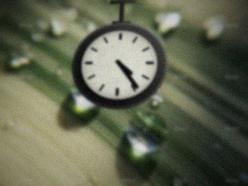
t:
4:24
